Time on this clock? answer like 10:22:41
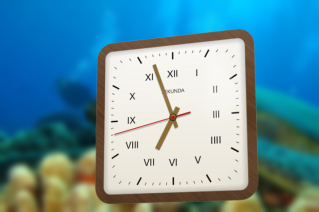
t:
6:56:43
